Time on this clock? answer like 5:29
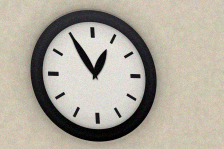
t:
12:55
